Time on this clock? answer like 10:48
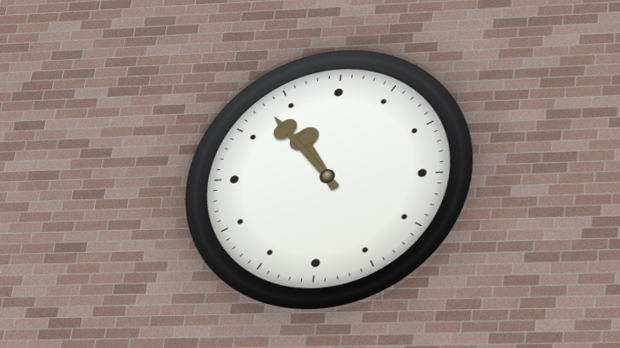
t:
10:53
